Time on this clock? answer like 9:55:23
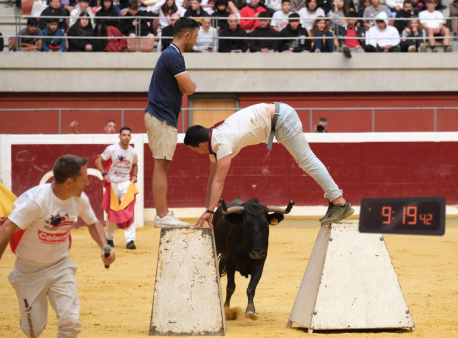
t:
9:19:42
